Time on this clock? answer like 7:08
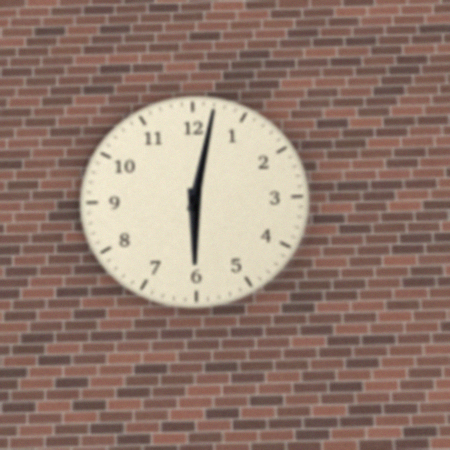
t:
6:02
